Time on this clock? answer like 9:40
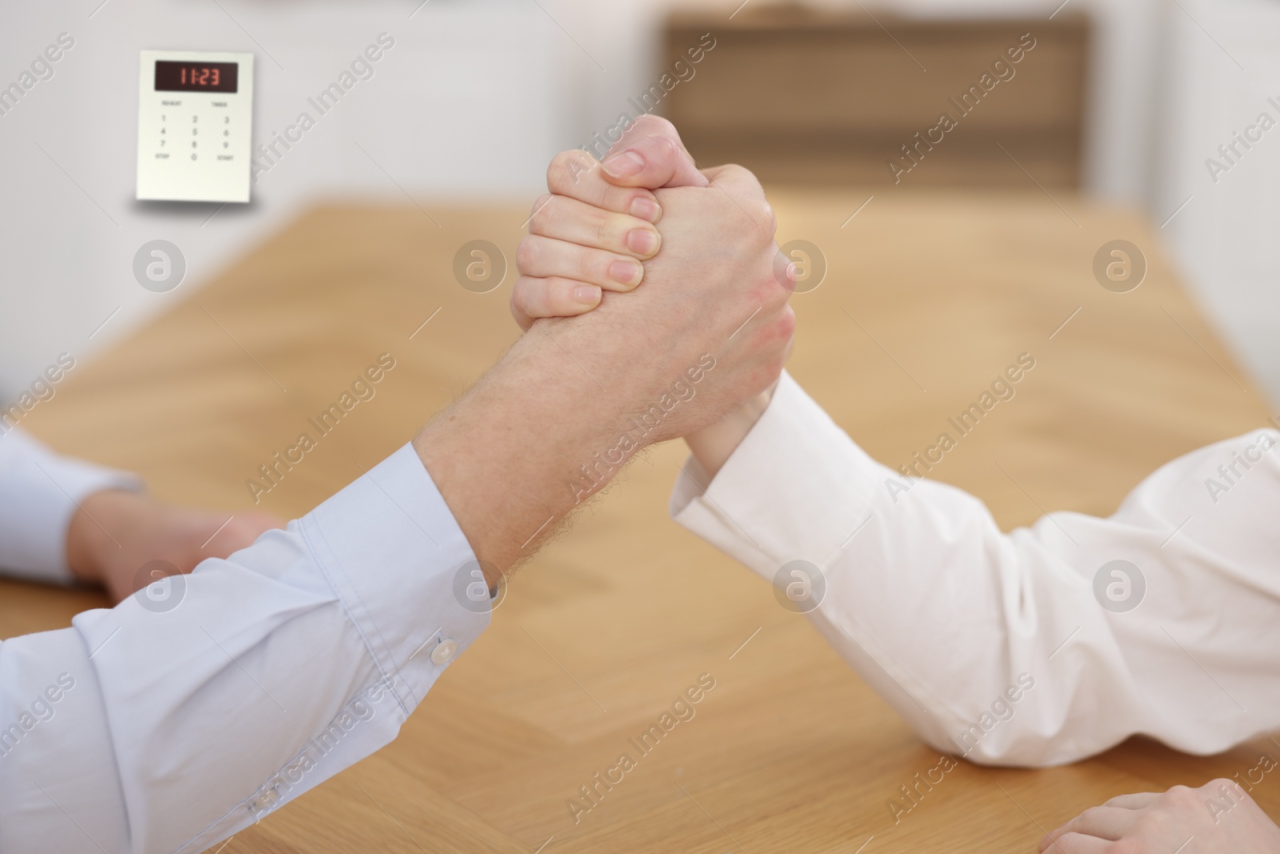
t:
11:23
